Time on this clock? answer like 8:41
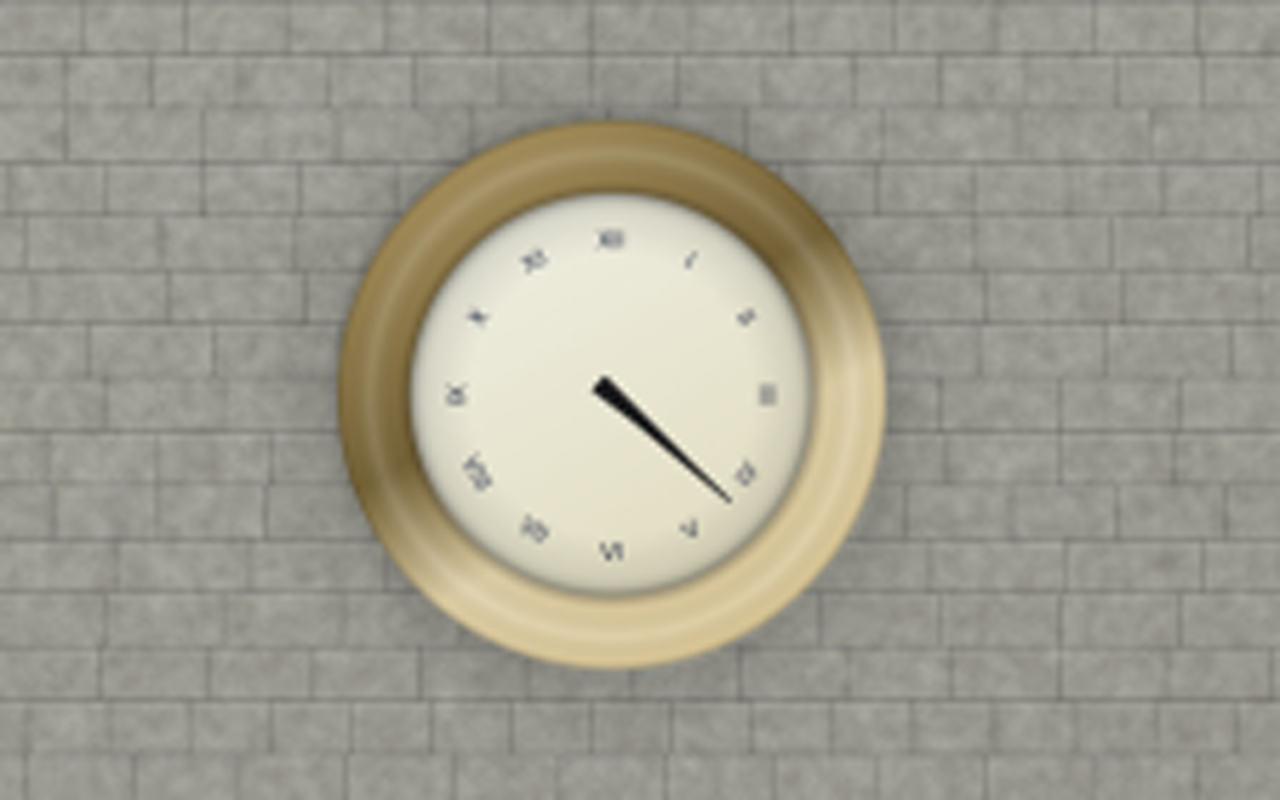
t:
4:22
